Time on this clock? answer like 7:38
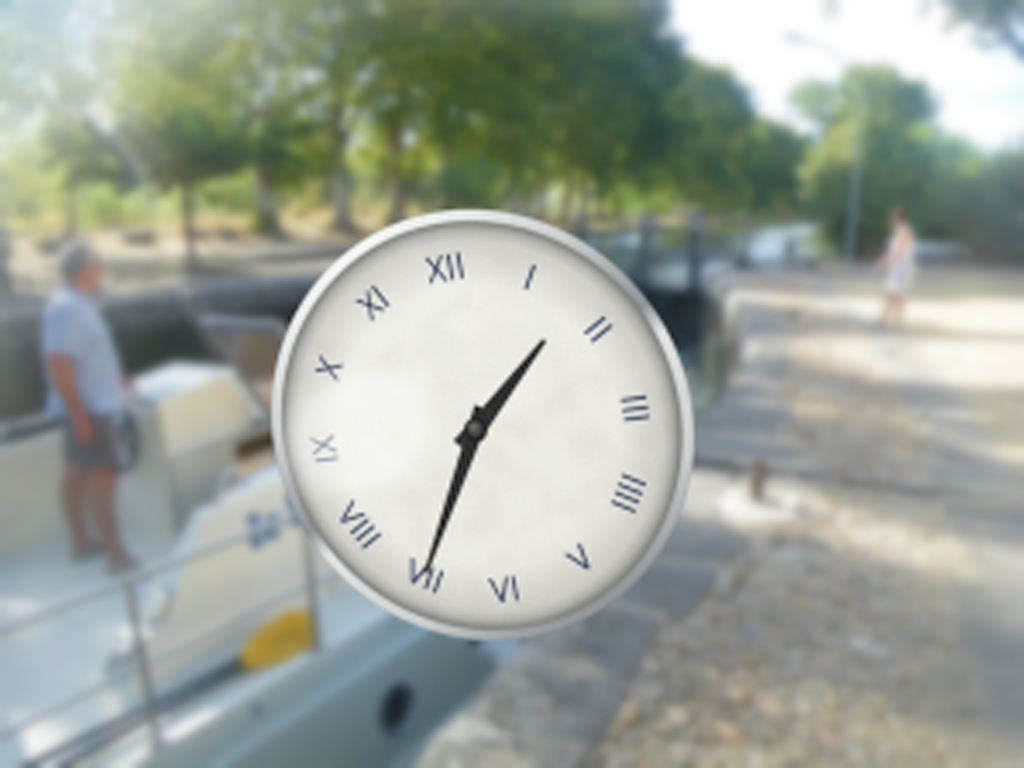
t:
1:35
